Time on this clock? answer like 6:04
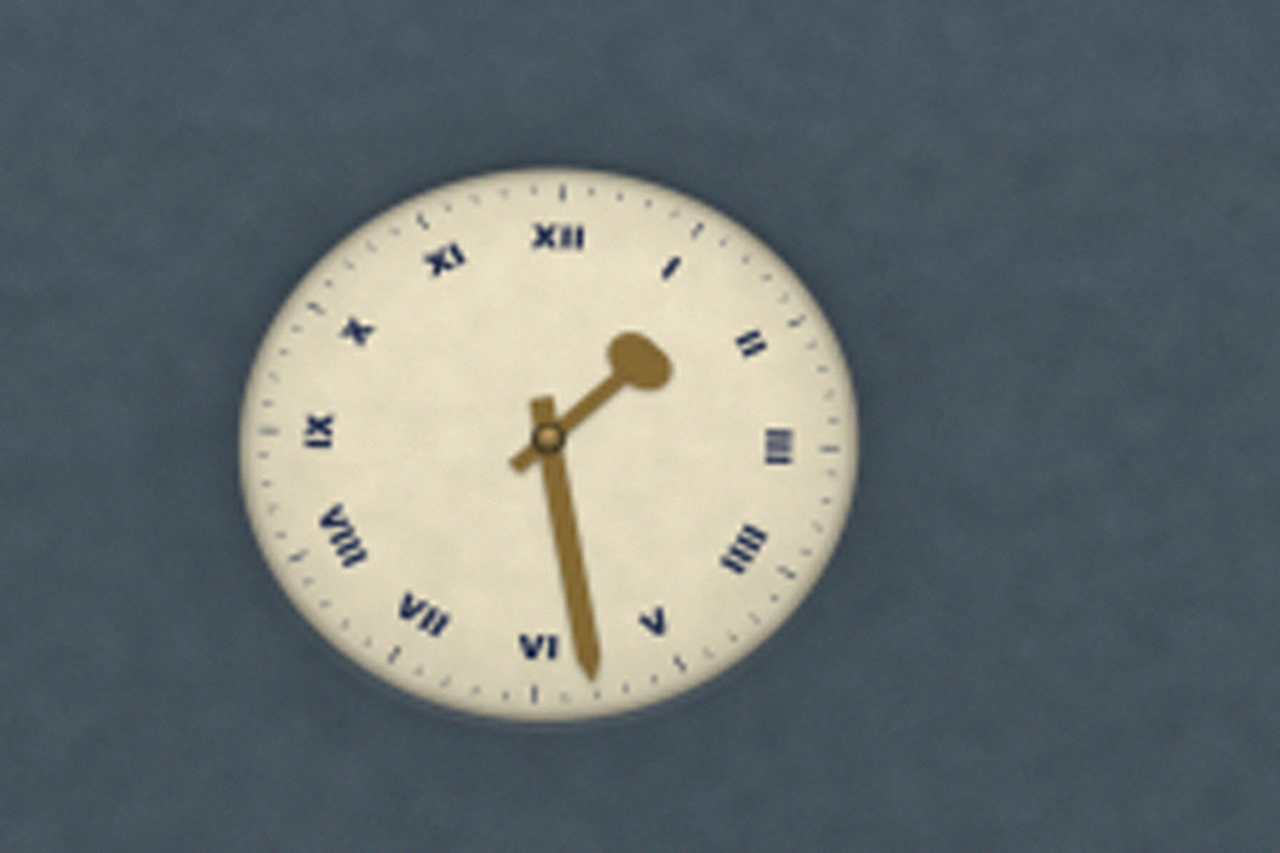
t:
1:28
